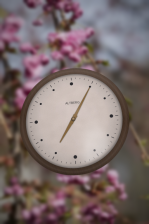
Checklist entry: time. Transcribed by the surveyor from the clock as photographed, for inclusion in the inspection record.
7:05
